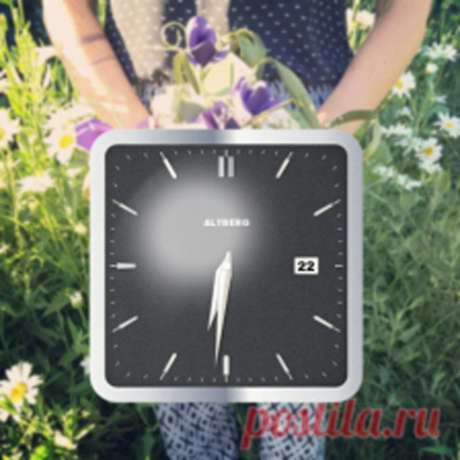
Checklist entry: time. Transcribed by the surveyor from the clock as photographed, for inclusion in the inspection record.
6:31
